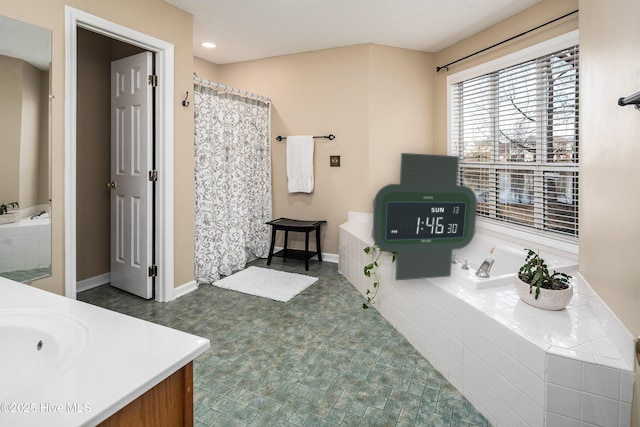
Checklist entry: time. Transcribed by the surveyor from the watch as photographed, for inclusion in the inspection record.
1:46:30
